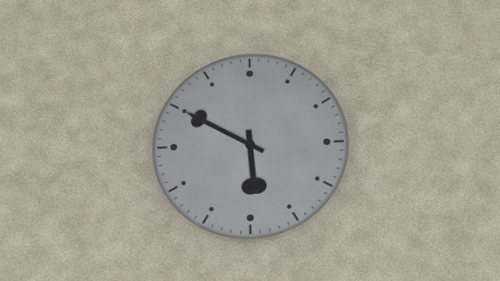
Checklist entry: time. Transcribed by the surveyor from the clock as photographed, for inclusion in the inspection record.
5:50
